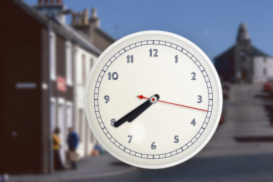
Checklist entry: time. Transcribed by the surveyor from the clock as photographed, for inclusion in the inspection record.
7:39:17
